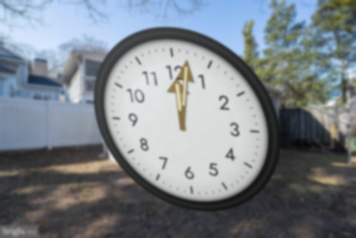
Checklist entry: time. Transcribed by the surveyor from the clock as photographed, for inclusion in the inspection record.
12:02
